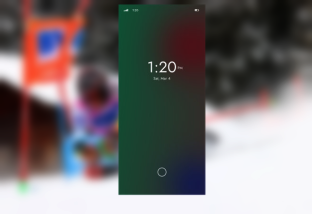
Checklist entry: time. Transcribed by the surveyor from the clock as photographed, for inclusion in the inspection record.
1:20
